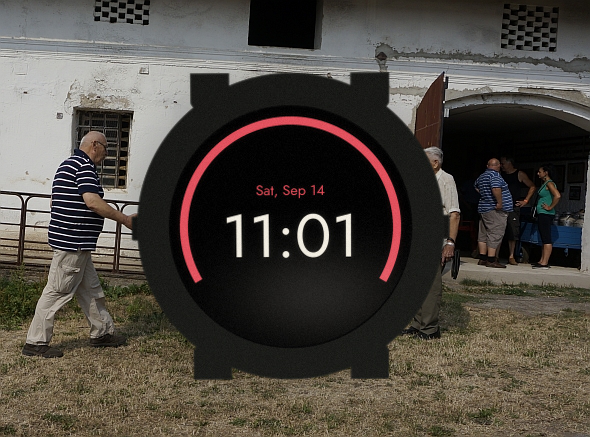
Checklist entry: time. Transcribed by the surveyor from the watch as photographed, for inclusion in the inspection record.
11:01
